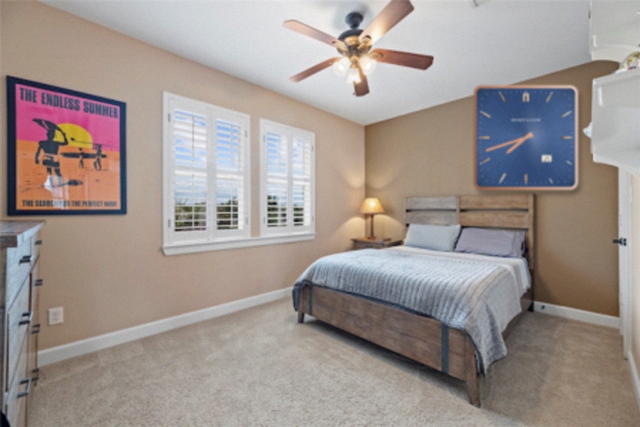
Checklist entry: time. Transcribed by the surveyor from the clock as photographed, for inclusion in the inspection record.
7:42
